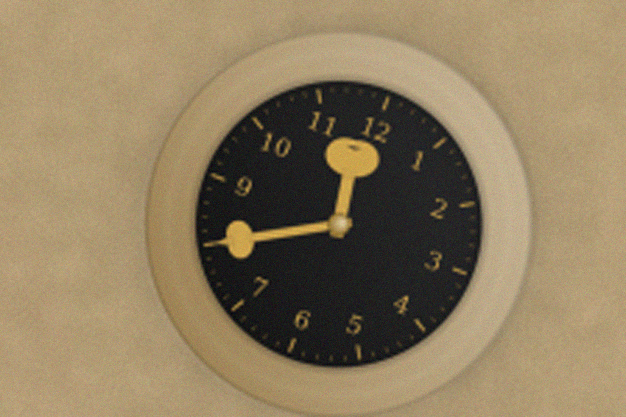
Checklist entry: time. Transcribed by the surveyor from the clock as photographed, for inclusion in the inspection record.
11:40
